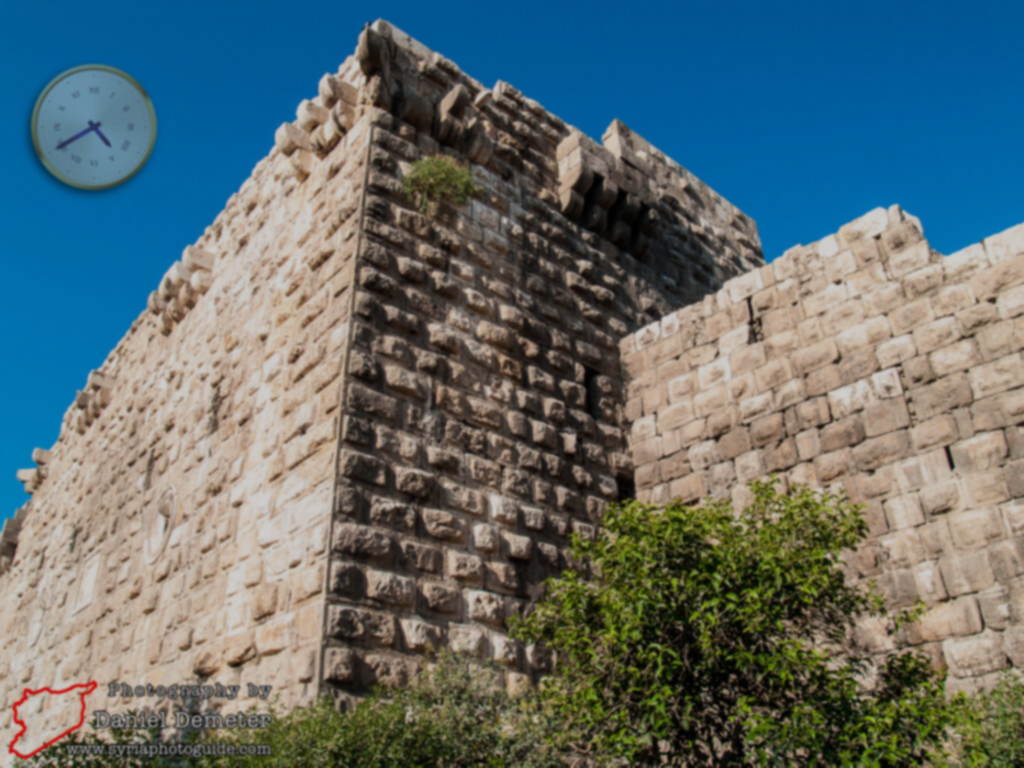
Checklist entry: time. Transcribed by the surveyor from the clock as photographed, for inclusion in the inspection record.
4:40
